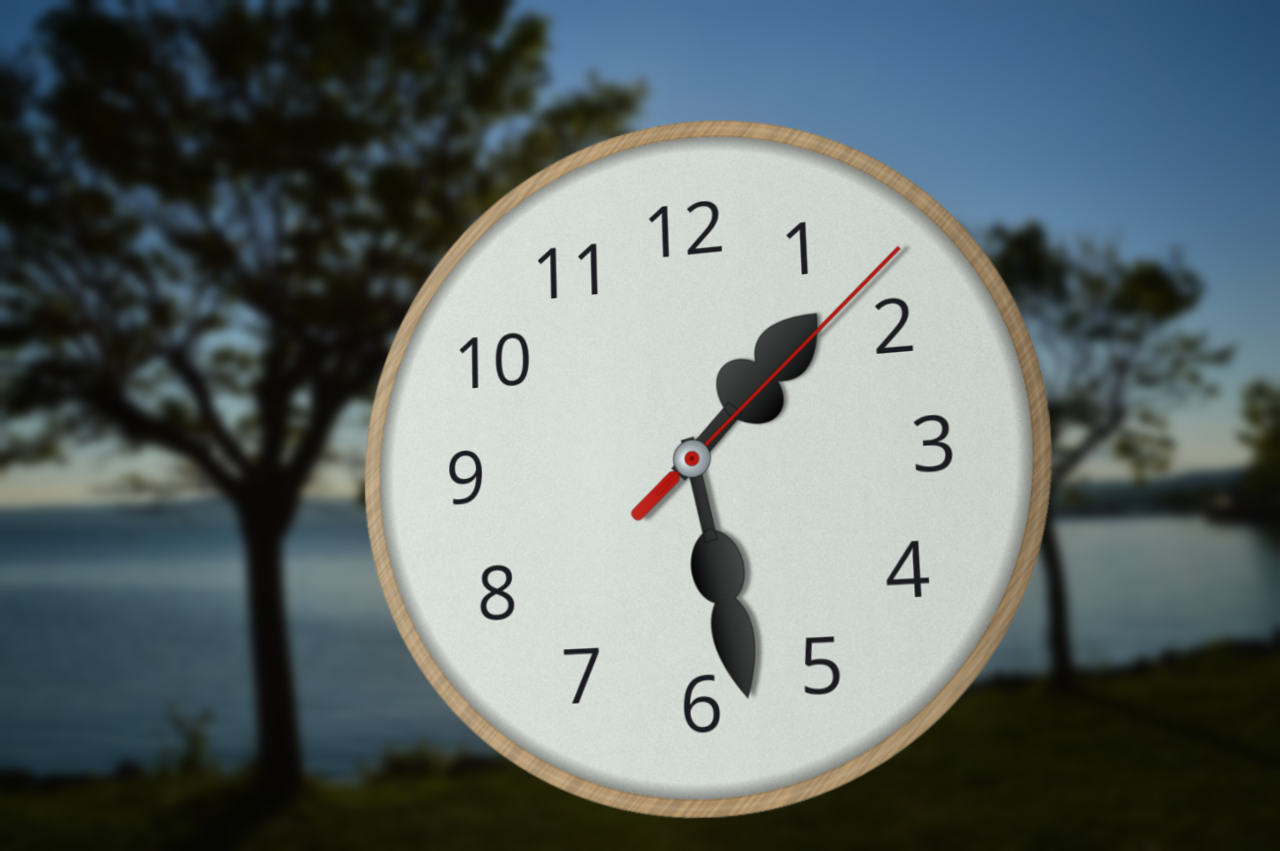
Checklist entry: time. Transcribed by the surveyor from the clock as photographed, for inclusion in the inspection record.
1:28:08
